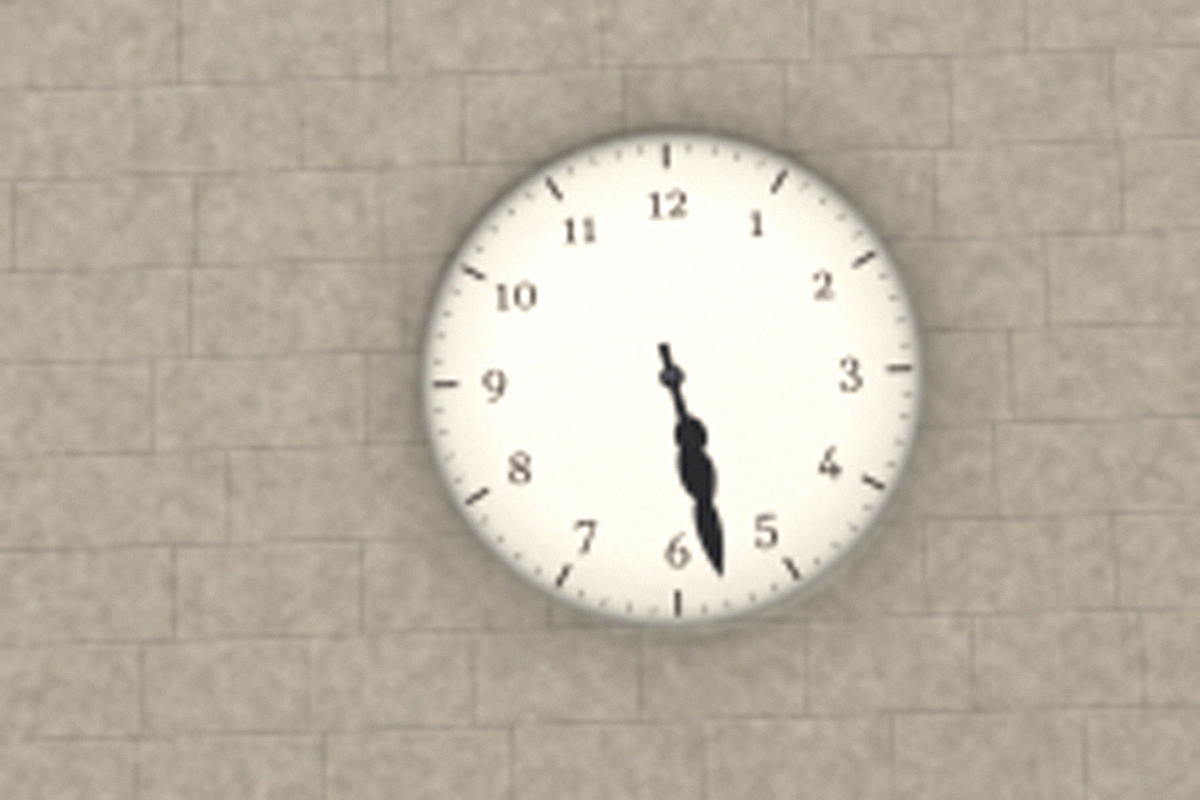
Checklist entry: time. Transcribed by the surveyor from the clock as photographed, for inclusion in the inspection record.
5:28
